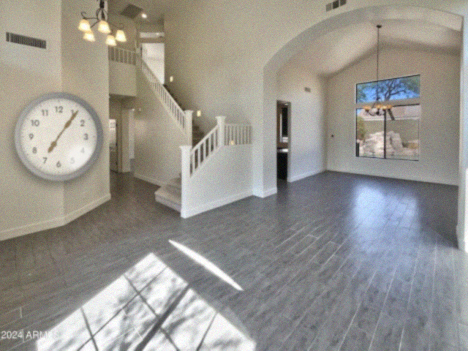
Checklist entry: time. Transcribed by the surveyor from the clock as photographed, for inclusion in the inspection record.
7:06
